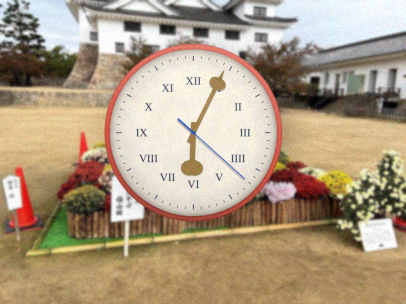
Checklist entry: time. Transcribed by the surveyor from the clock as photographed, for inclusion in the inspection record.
6:04:22
